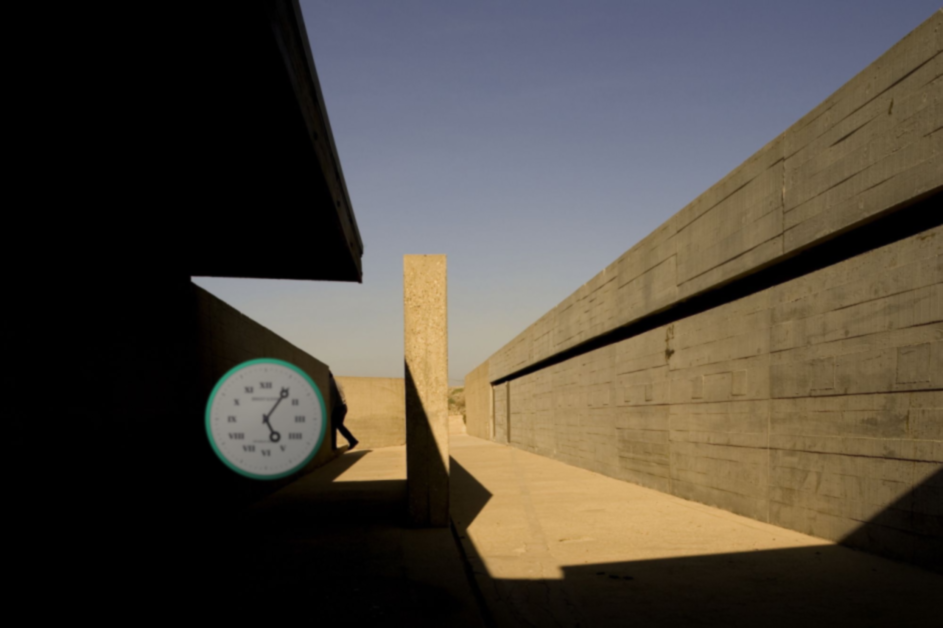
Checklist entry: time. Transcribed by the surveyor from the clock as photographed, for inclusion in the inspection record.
5:06
